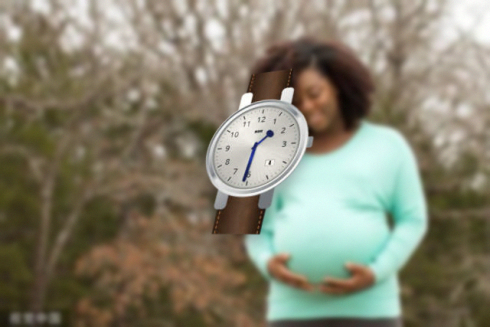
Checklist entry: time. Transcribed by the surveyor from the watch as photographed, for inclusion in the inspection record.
1:31
